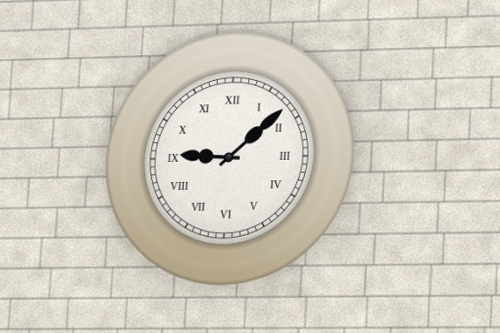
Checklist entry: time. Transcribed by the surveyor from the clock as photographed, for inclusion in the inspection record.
9:08
